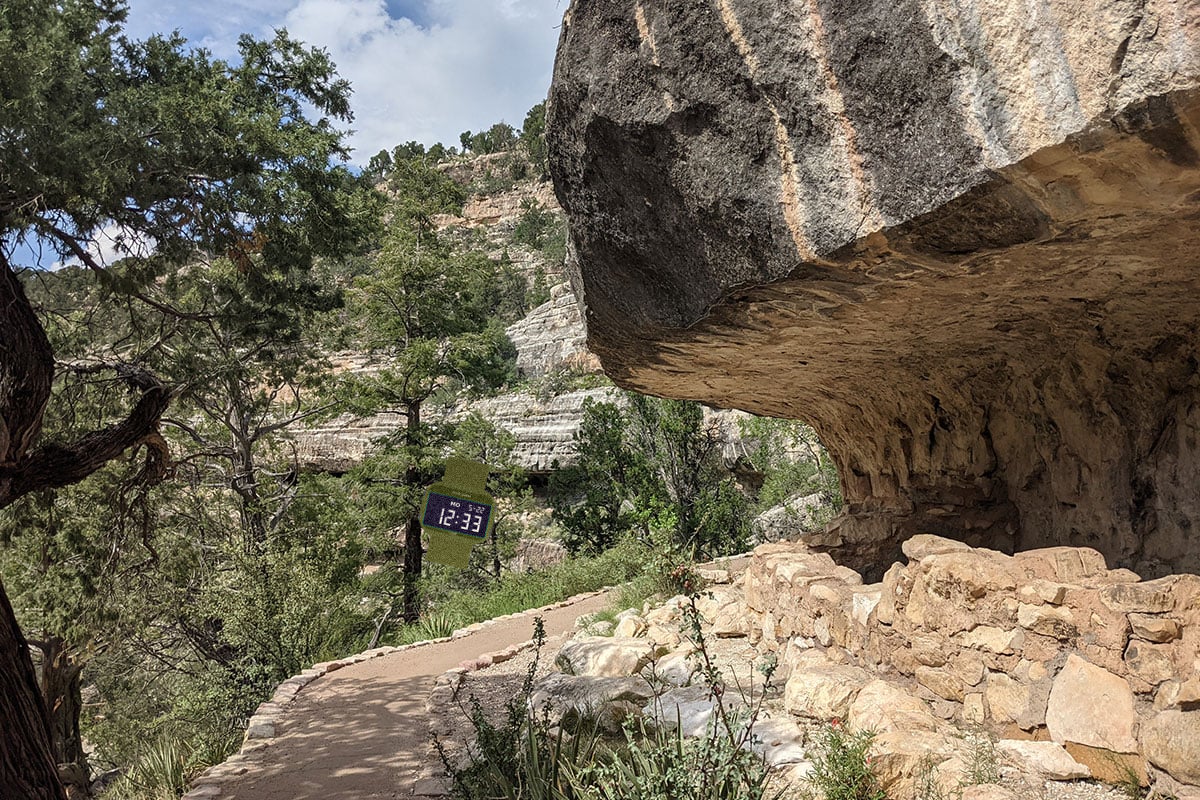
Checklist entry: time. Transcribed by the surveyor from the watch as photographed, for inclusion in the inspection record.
12:33
